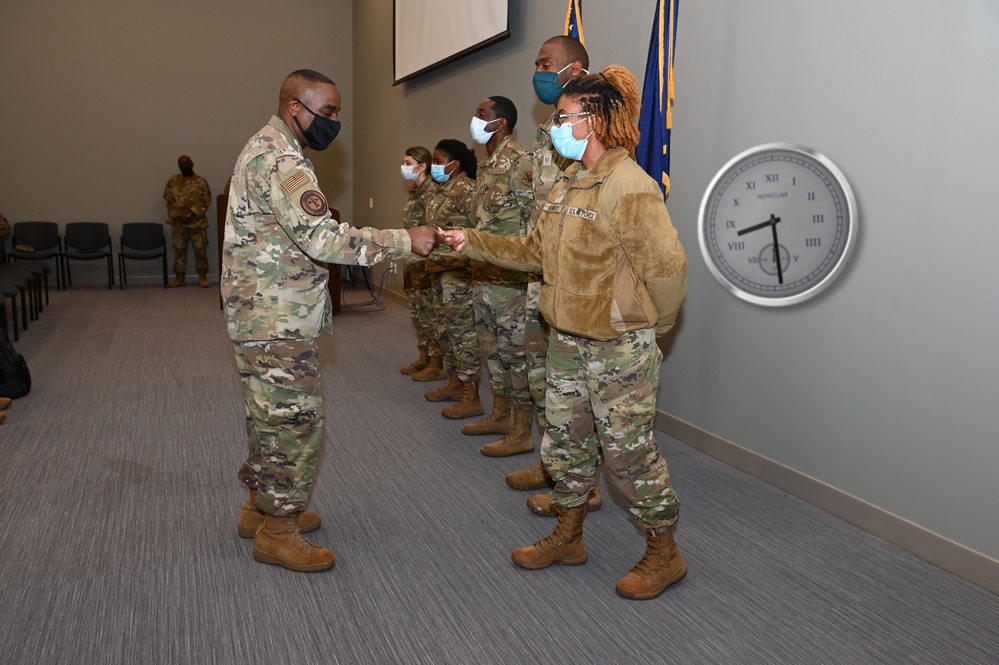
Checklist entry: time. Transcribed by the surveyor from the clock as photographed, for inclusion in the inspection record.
8:29
